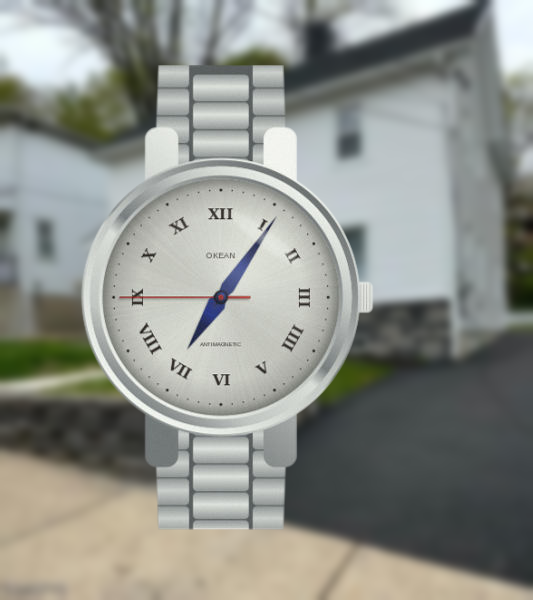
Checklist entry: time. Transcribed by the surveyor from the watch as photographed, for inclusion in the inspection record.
7:05:45
